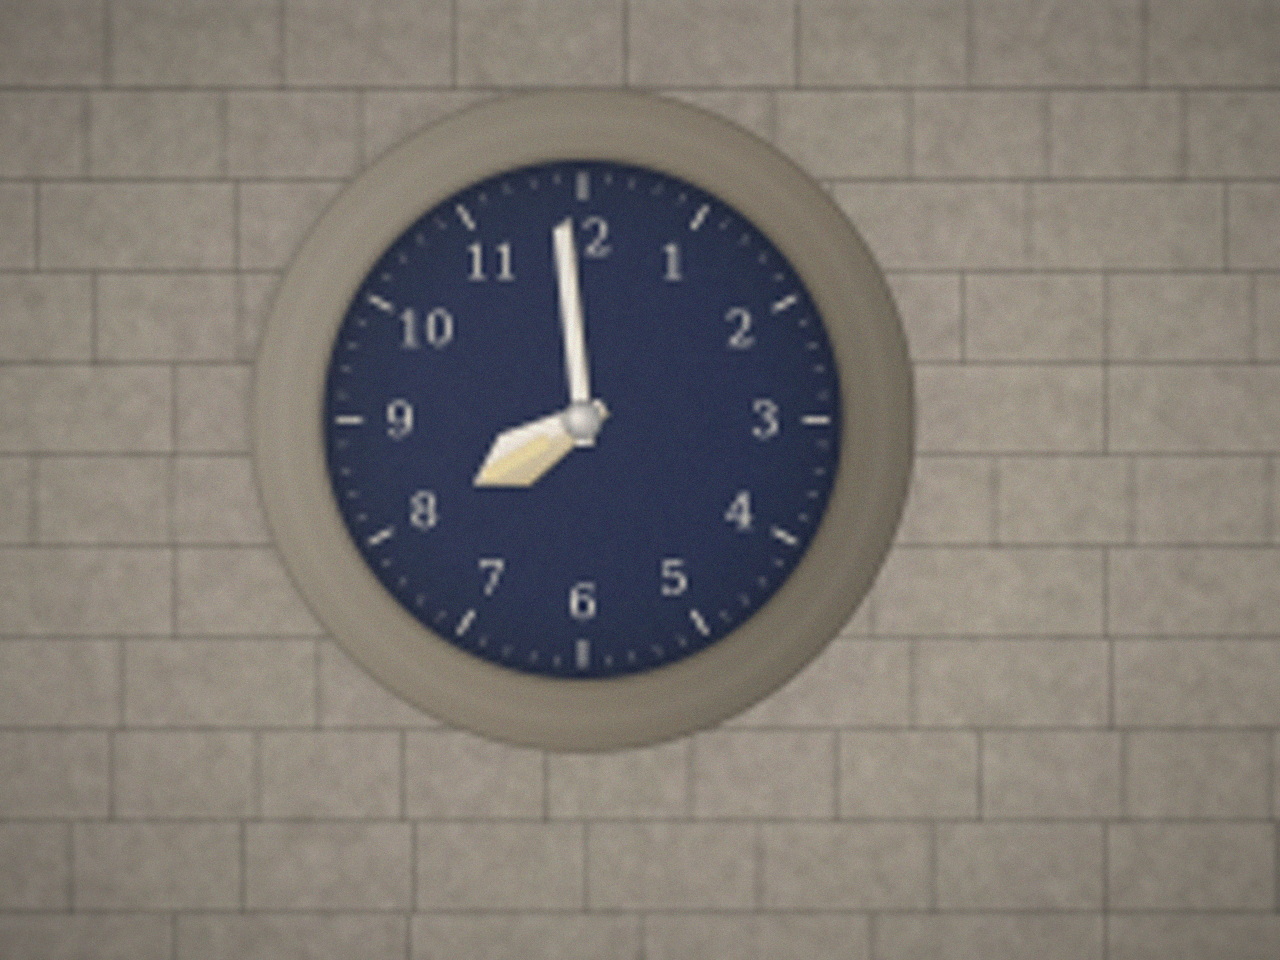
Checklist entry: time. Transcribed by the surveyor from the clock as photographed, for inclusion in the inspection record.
7:59
